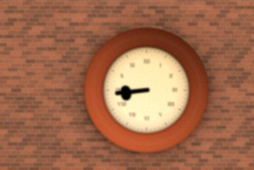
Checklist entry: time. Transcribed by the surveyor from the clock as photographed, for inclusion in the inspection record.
8:44
